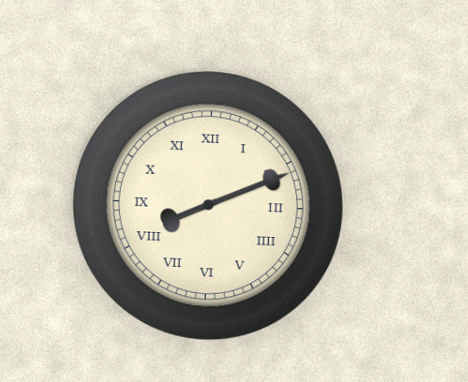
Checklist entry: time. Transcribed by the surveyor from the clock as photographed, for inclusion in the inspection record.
8:11
